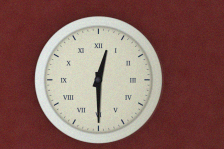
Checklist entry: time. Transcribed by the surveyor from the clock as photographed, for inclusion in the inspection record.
12:30
